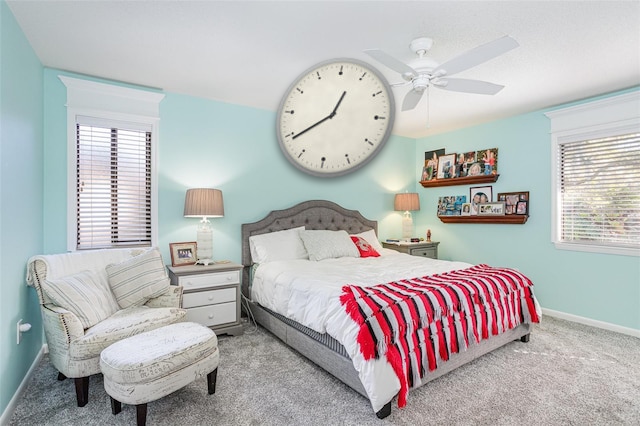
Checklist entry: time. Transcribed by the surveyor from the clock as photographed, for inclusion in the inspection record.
12:39
